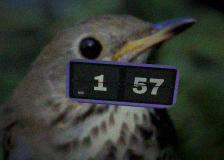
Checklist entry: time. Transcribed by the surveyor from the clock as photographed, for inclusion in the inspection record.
1:57
